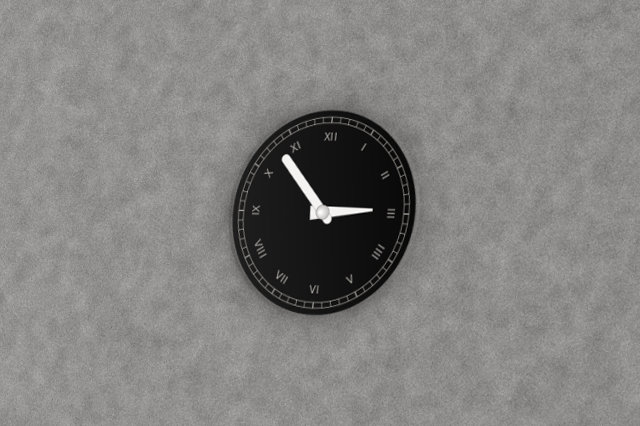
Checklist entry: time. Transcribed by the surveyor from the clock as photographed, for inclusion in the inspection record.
2:53
